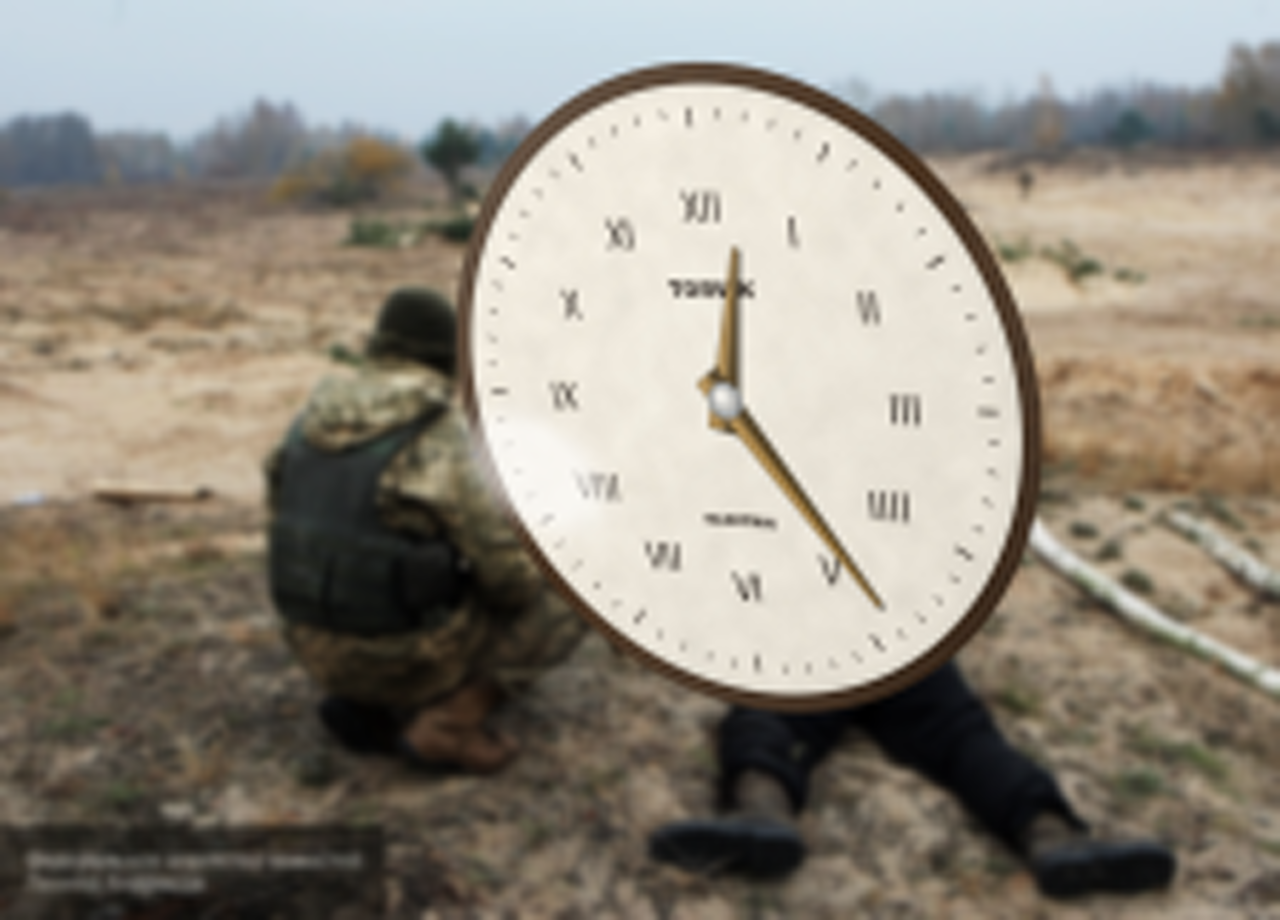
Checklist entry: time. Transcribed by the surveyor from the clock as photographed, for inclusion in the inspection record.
12:24
